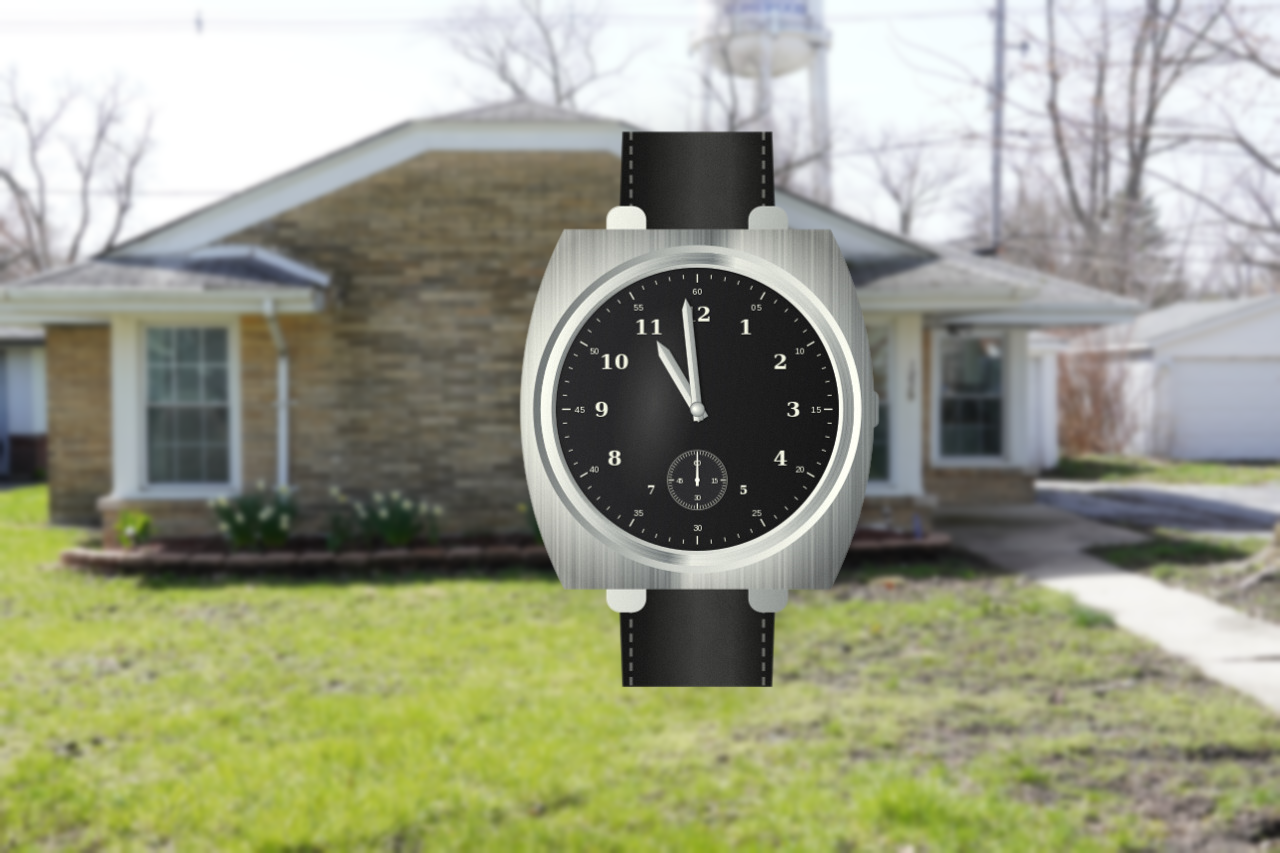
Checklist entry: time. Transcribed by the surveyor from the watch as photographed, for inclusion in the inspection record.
10:59
